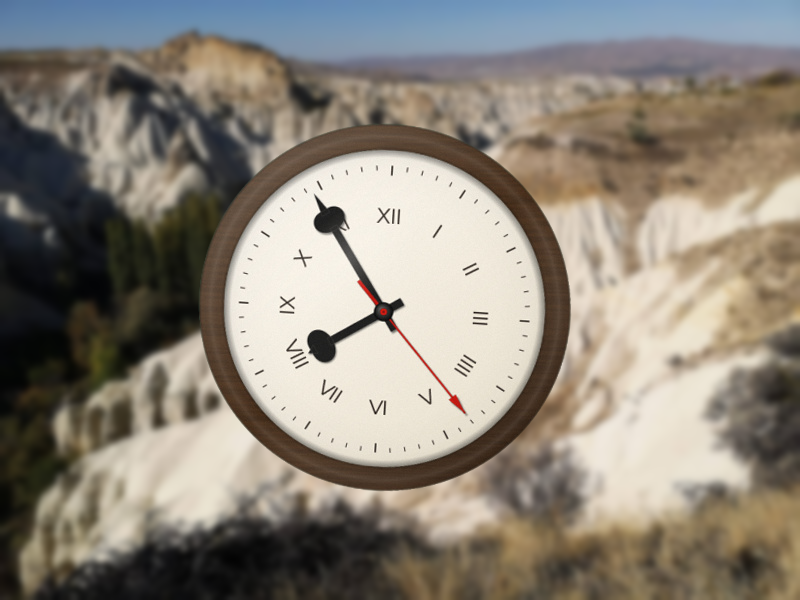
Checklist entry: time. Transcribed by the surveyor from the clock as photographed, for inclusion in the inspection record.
7:54:23
